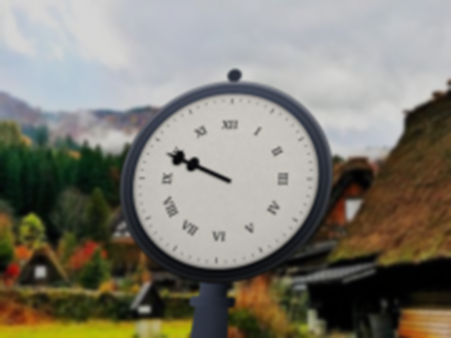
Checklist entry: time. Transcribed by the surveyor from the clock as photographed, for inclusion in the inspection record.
9:49
